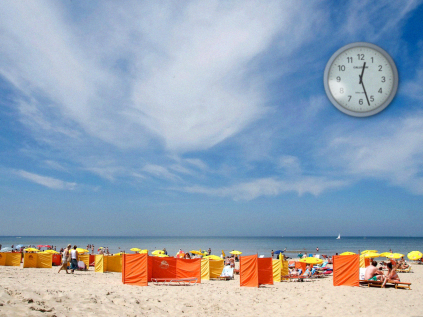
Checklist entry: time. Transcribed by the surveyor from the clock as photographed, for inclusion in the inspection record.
12:27
